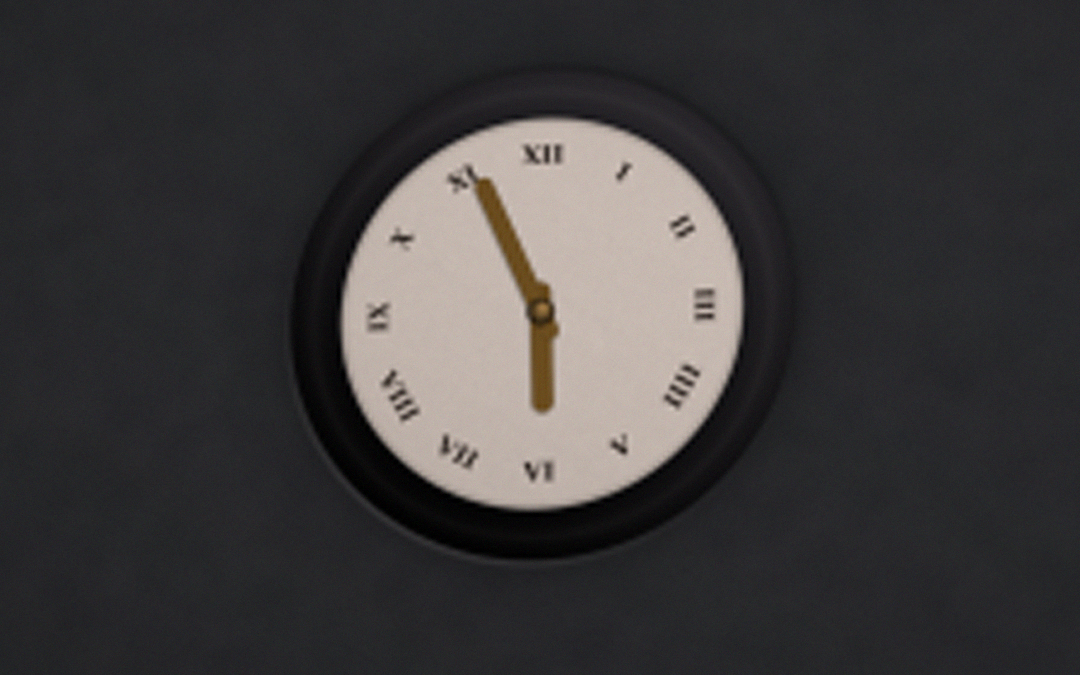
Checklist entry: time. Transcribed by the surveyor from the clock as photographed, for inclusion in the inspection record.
5:56
